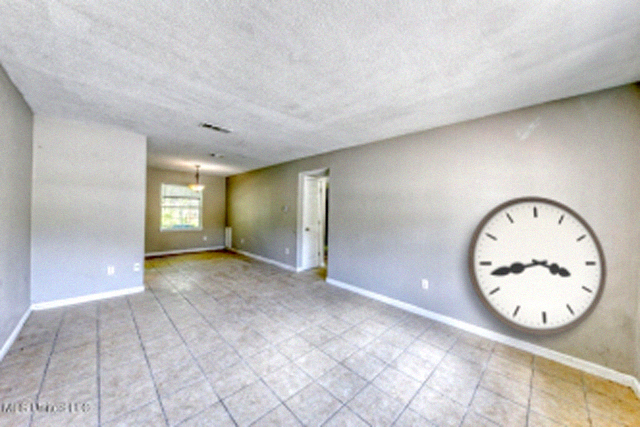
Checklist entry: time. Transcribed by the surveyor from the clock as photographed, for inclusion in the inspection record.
3:43
